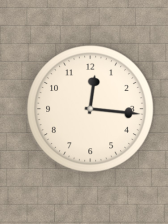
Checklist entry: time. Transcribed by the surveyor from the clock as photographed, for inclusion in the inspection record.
12:16
